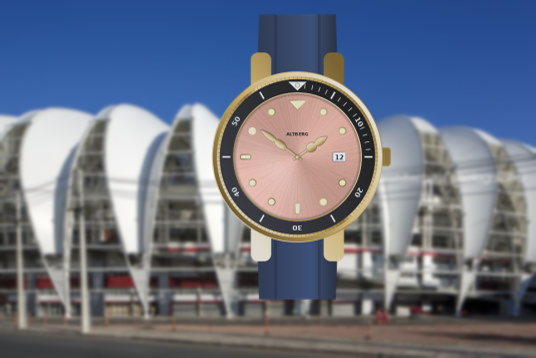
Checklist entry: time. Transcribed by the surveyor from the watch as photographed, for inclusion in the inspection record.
1:51
